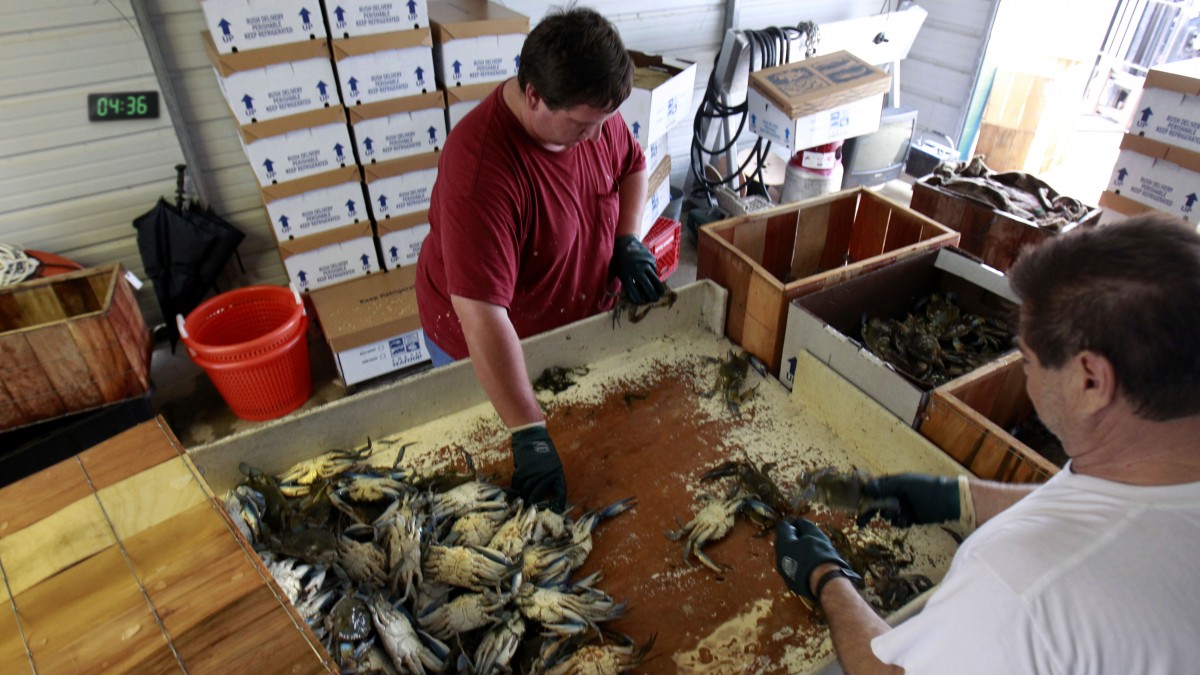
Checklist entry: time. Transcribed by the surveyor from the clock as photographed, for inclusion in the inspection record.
4:36
